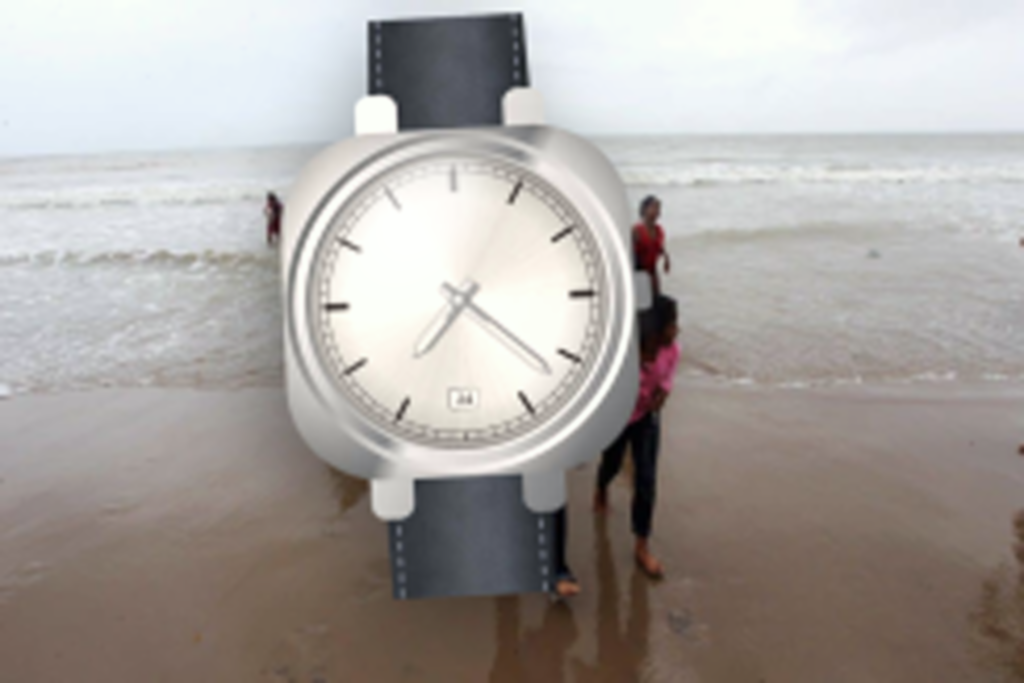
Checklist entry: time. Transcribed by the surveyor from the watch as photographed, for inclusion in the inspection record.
7:22
